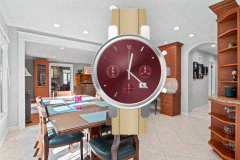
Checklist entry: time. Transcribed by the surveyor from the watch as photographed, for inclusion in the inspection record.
12:22
